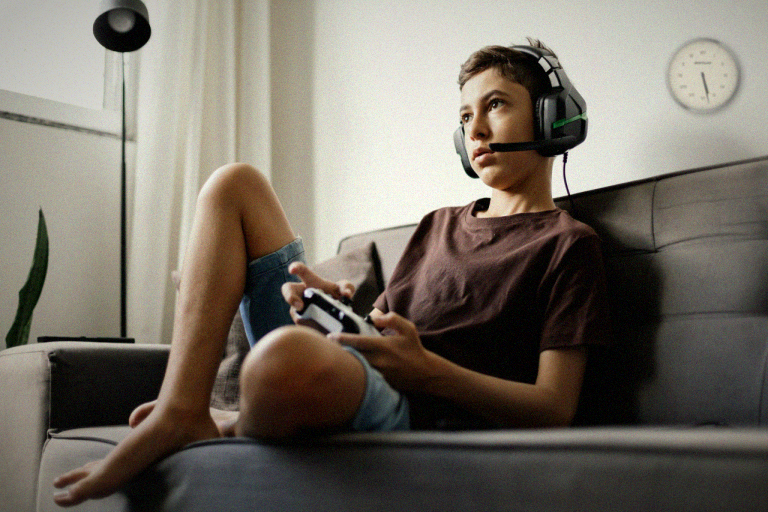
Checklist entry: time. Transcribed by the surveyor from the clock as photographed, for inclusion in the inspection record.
5:28
